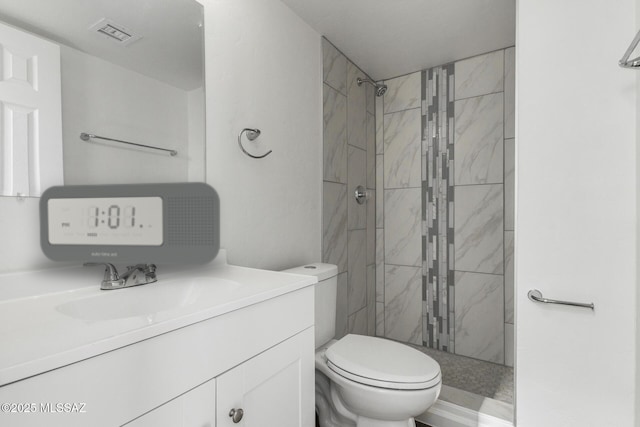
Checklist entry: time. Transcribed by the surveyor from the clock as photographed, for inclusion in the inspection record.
1:01
